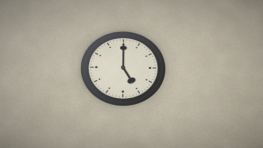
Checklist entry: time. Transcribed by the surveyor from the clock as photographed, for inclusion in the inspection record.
5:00
